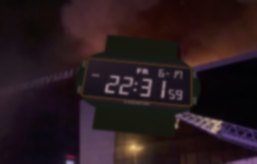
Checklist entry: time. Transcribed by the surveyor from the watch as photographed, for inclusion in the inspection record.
22:31
